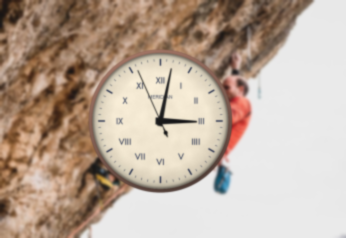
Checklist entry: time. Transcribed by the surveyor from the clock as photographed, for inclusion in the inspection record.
3:01:56
